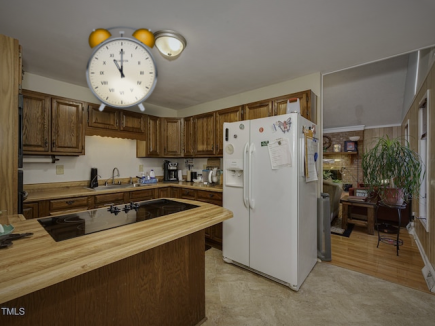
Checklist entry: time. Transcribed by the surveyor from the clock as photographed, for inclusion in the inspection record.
11:00
